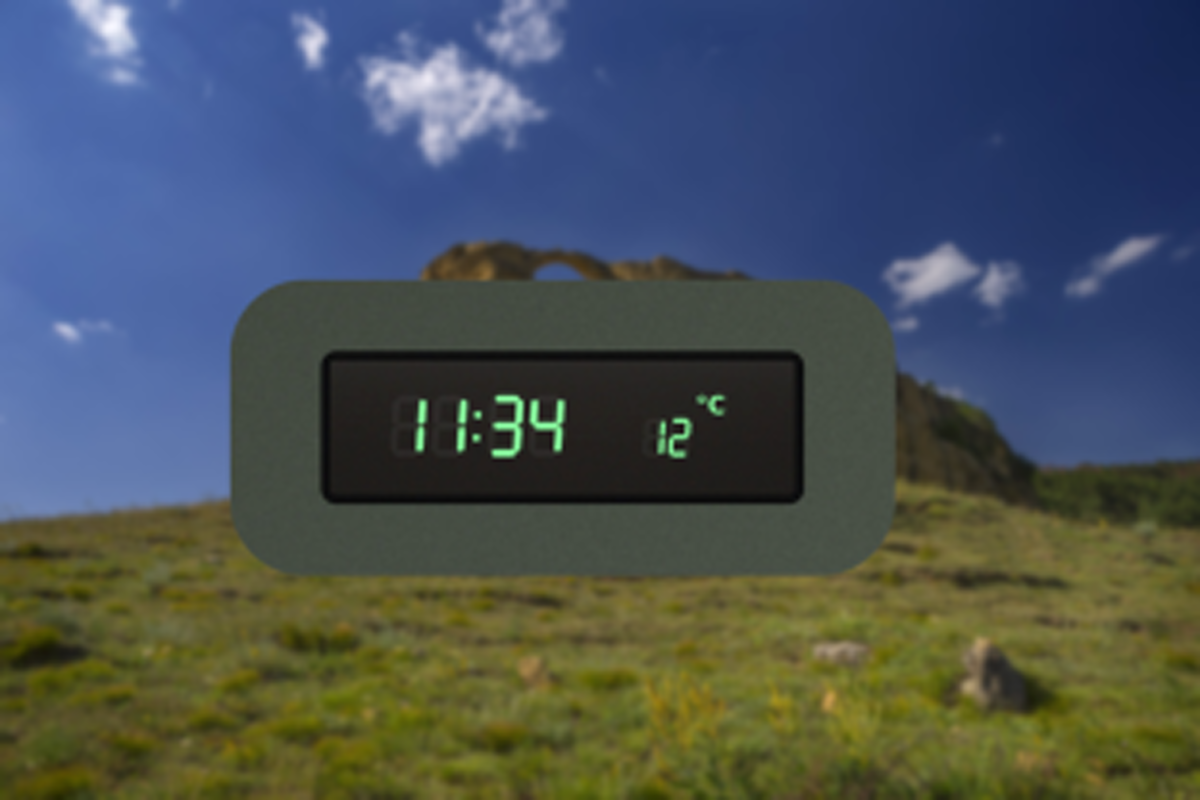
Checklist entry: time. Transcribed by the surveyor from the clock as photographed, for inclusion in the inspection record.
11:34
